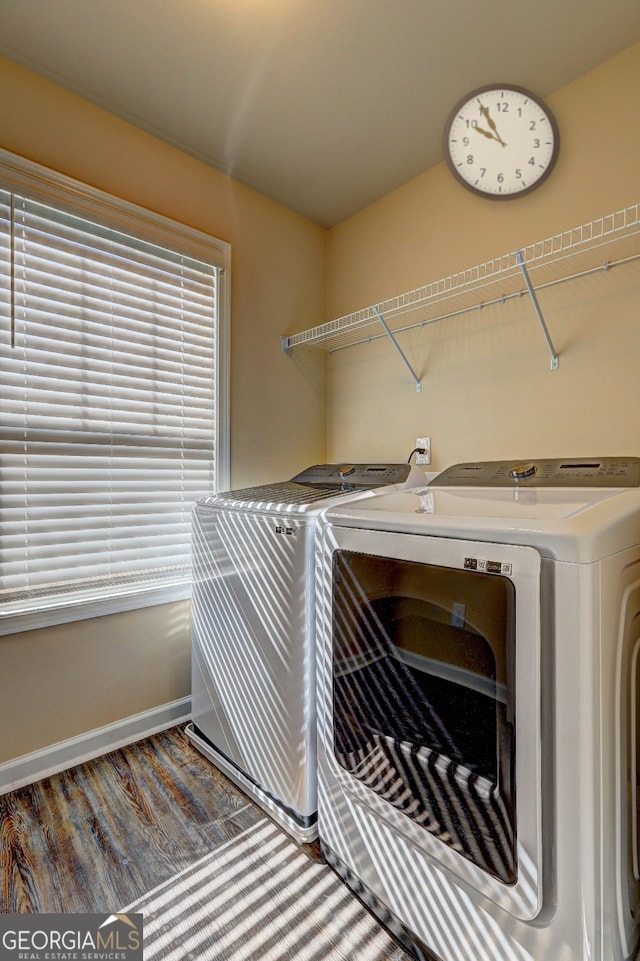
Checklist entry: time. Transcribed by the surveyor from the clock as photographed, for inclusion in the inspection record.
9:55
